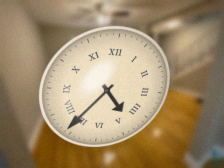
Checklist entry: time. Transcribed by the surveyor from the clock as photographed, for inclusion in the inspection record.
4:36
